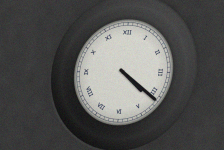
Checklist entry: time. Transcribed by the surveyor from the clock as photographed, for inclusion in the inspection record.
4:21
